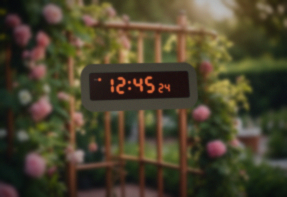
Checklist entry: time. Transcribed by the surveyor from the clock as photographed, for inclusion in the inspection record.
12:45:24
